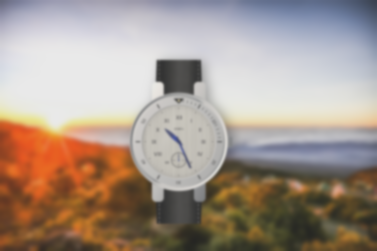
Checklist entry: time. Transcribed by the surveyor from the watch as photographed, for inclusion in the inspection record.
10:26
